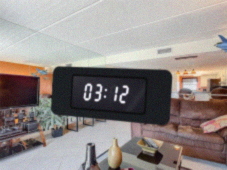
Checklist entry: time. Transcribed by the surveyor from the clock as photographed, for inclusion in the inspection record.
3:12
